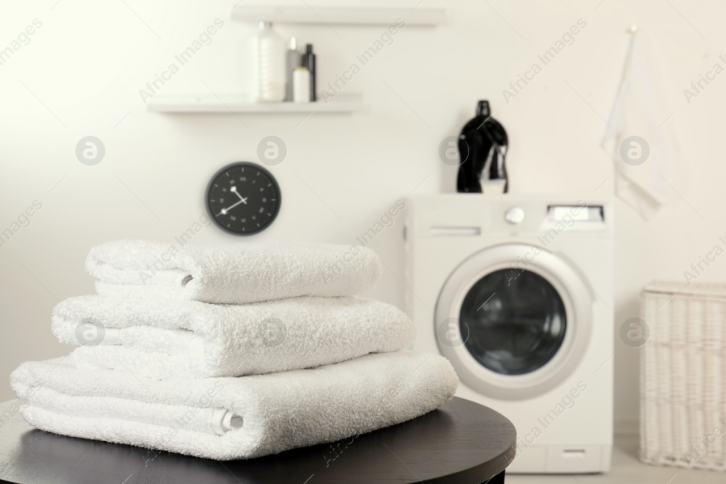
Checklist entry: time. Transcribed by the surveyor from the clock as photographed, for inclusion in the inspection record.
10:40
